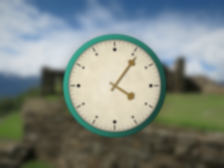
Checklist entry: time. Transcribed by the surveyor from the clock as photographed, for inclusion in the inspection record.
4:06
